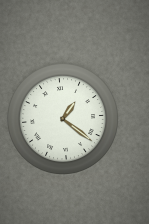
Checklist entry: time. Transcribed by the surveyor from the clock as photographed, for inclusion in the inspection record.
1:22
